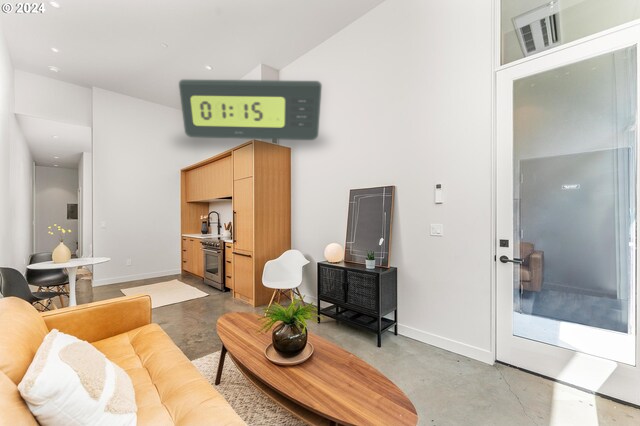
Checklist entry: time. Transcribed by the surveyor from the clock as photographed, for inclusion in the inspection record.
1:15
